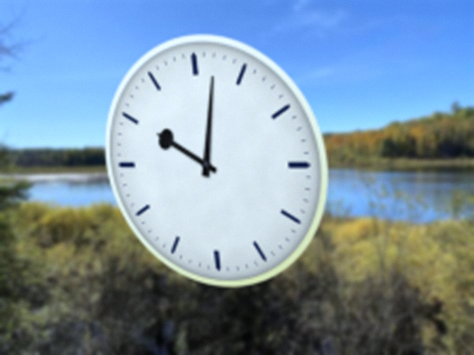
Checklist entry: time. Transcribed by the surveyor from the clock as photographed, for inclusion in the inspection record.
10:02
